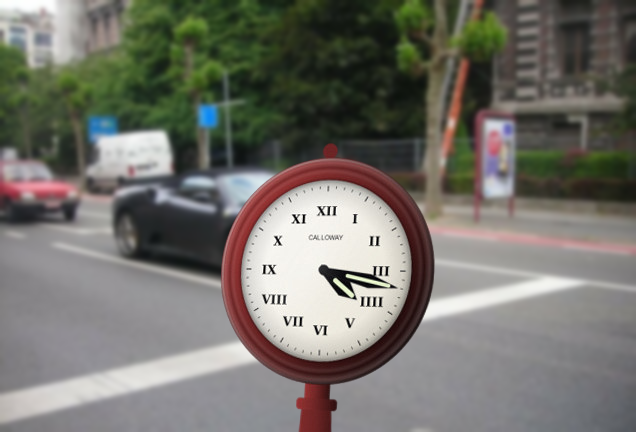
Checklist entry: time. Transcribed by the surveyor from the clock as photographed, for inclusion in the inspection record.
4:17
